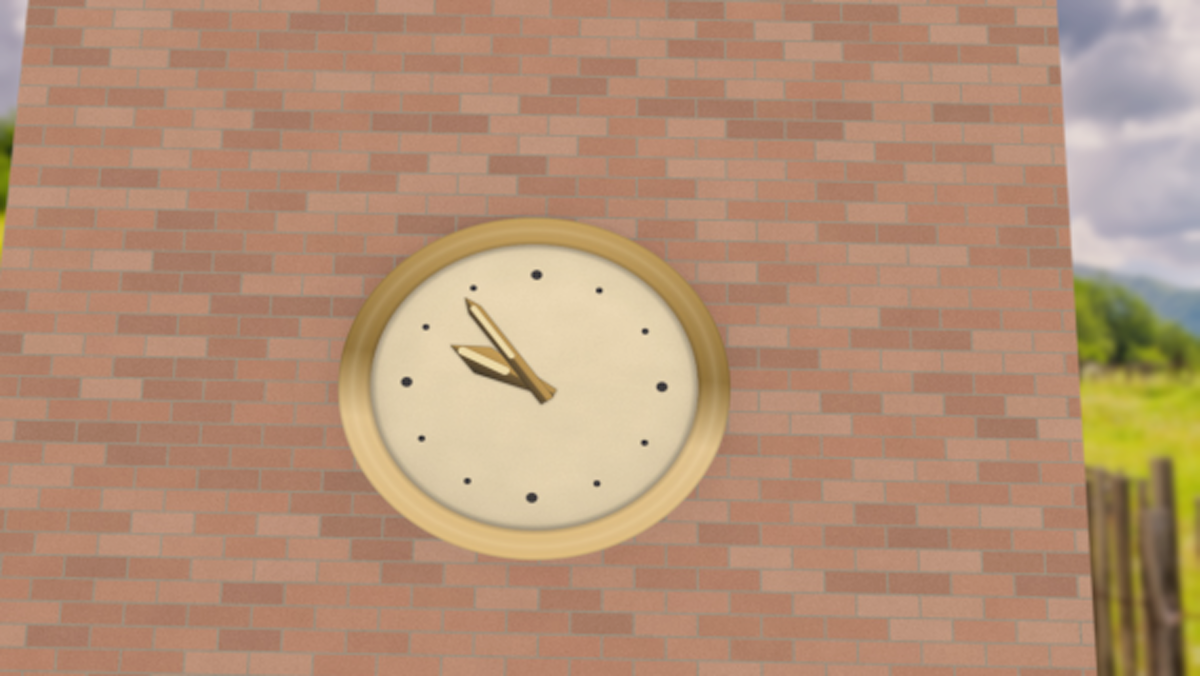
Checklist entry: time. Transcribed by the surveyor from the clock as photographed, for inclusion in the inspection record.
9:54
